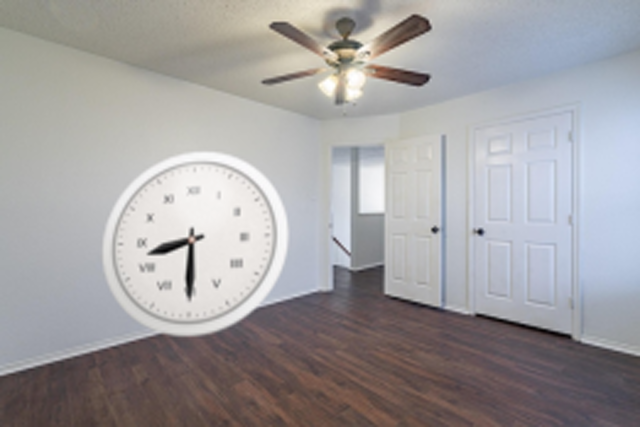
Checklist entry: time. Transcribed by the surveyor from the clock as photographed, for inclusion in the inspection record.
8:30
